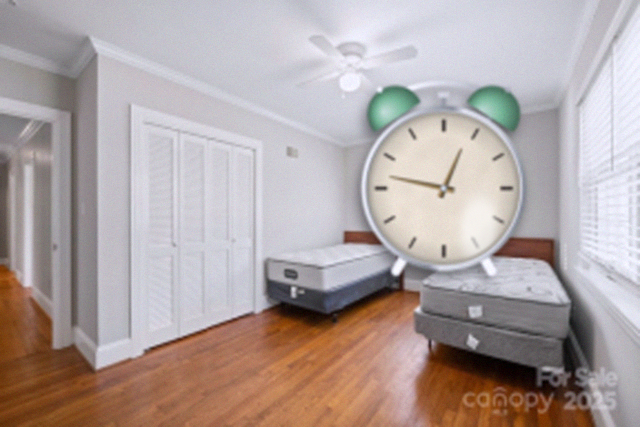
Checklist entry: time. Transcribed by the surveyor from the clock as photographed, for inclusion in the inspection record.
12:47
